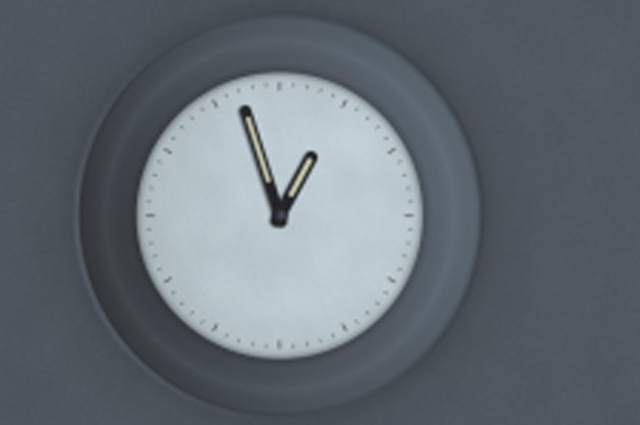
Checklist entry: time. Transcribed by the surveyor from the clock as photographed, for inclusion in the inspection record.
12:57
